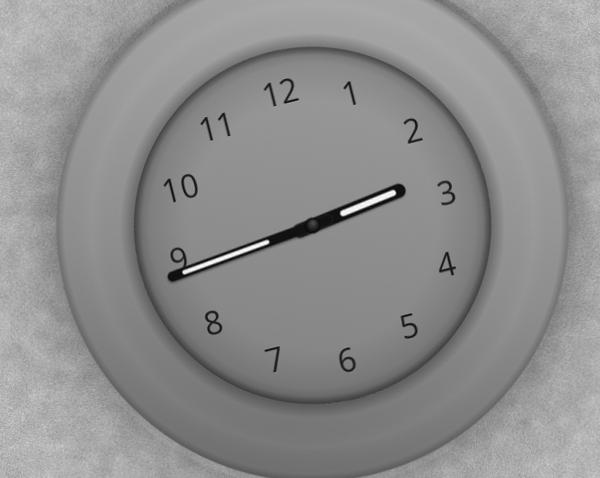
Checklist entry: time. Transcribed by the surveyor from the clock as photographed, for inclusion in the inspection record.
2:44
